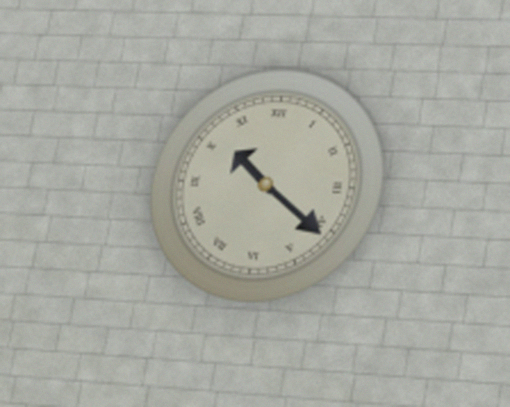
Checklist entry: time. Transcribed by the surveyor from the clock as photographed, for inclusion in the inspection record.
10:21
